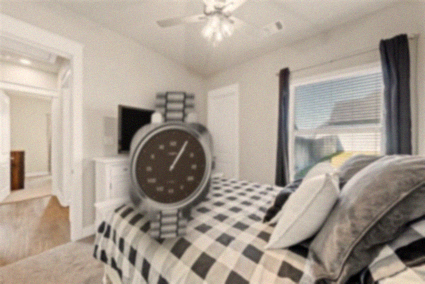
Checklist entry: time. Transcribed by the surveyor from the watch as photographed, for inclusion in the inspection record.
1:05
